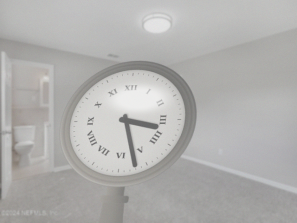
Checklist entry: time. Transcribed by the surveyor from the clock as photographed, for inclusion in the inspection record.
3:27
